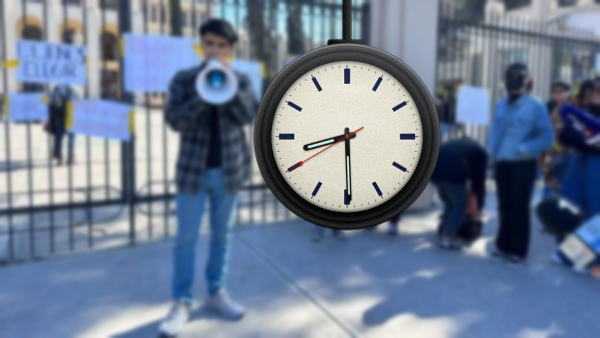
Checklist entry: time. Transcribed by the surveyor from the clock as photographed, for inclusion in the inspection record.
8:29:40
